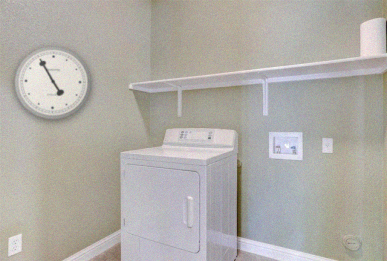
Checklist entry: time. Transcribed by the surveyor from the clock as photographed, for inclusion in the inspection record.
4:55
